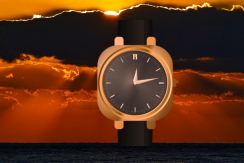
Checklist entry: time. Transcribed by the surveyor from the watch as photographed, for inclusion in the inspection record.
12:13
